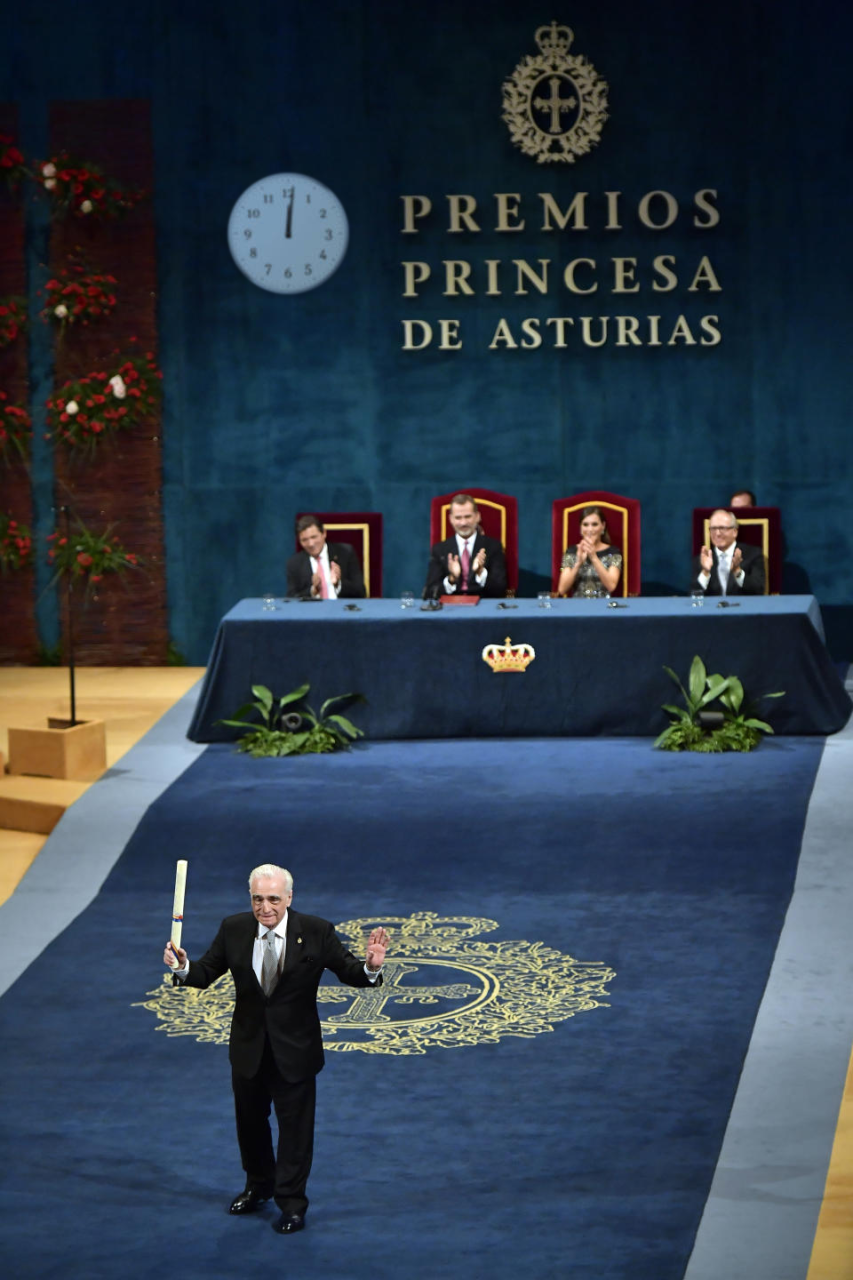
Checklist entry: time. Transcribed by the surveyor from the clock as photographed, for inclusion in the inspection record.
12:01
